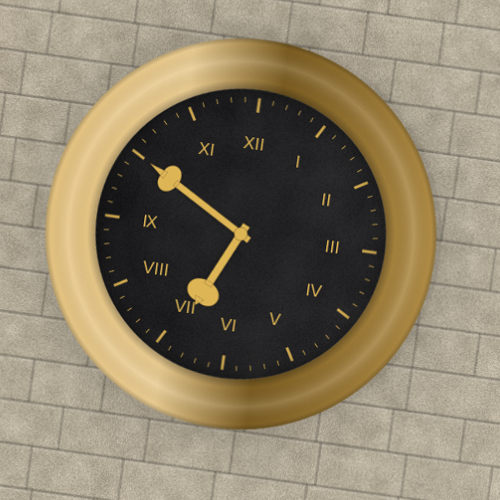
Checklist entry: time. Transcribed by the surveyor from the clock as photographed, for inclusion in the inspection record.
6:50
